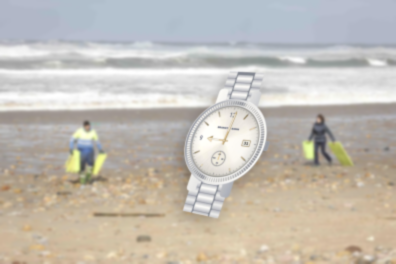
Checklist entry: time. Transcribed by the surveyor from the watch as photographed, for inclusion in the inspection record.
9:01
